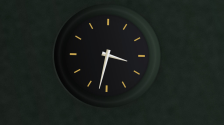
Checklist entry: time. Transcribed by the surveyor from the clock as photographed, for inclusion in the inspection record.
3:32
